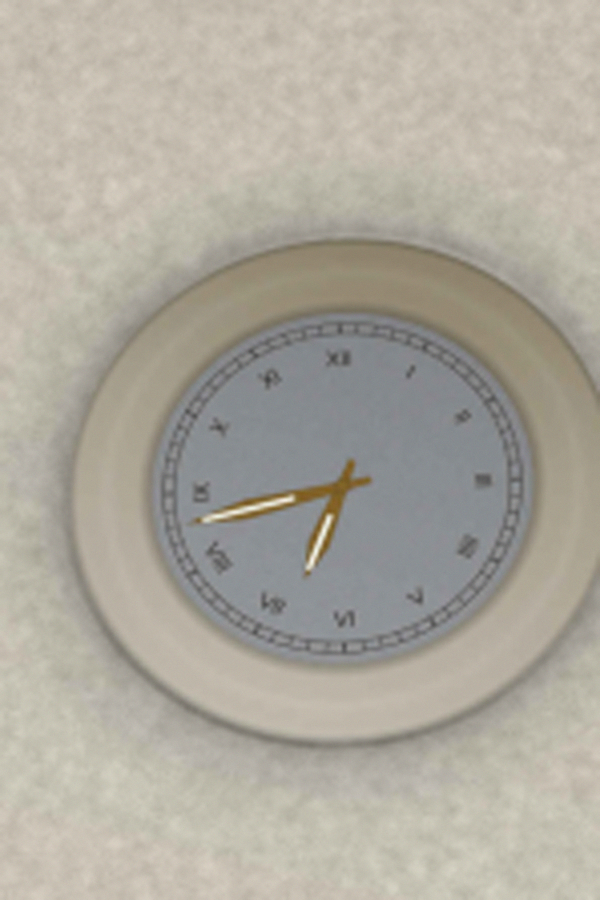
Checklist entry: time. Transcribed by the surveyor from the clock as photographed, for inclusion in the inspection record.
6:43
